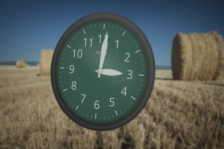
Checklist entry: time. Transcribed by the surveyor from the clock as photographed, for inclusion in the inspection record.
3:01
